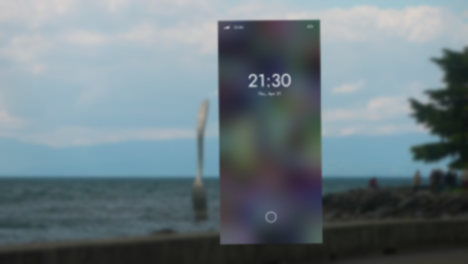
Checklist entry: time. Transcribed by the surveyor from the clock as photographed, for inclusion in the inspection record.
21:30
